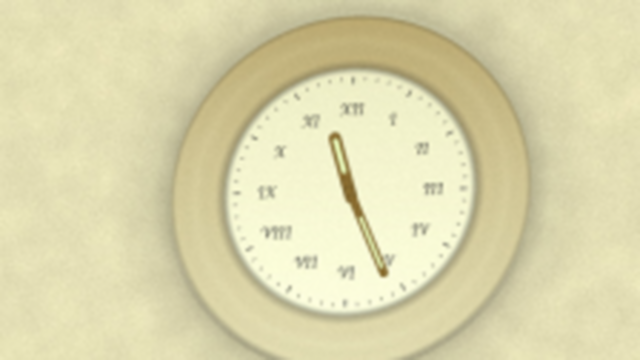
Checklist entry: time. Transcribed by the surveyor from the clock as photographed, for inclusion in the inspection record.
11:26
